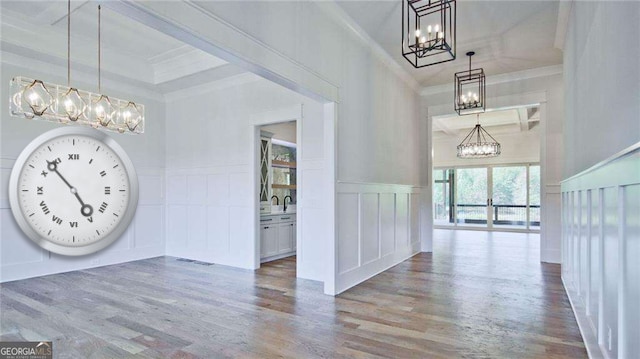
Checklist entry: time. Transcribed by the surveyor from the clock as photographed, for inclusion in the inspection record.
4:53
